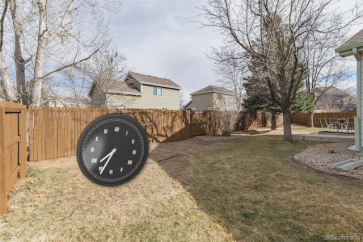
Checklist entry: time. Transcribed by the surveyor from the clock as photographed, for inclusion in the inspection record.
7:34
